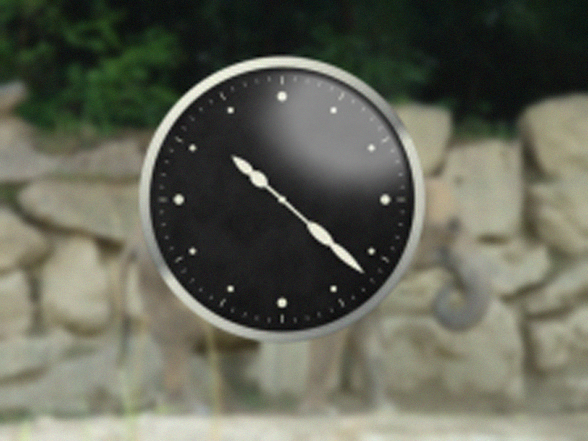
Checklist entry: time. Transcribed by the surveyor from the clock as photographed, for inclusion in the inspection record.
10:22
